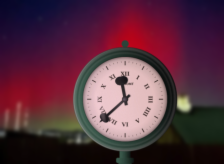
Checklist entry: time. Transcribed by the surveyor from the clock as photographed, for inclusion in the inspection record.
11:38
